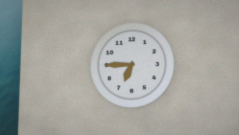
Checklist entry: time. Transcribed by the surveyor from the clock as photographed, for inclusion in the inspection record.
6:45
